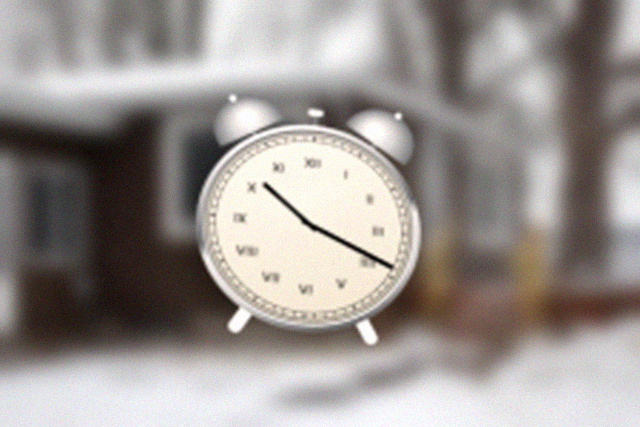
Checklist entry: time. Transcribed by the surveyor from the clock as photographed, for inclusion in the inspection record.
10:19
